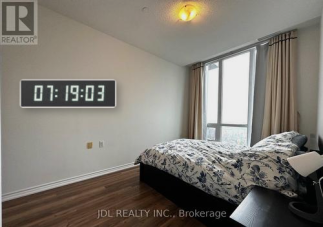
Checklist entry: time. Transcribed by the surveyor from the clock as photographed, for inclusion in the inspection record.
7:19:03
